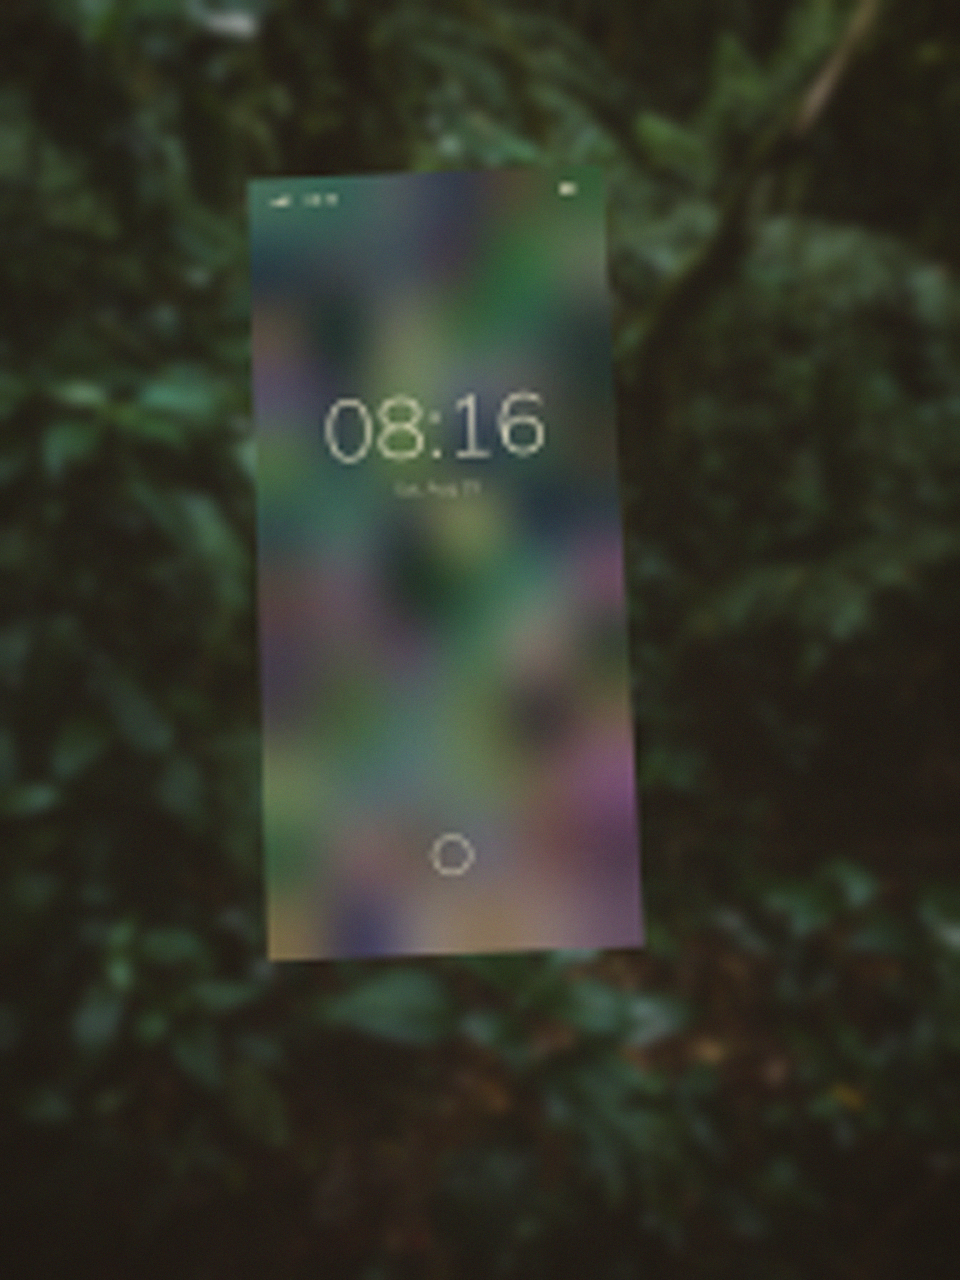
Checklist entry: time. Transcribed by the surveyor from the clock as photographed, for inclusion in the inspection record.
8:16
